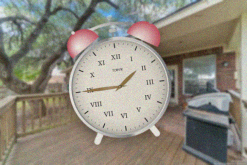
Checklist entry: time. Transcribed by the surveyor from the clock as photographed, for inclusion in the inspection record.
1:45
